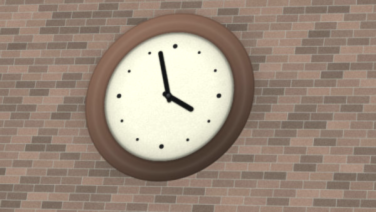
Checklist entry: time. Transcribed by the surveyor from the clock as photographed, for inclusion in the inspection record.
3:57
